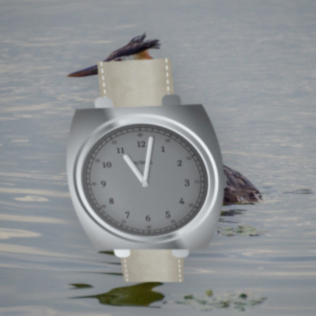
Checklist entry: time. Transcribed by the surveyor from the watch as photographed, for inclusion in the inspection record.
11:02
